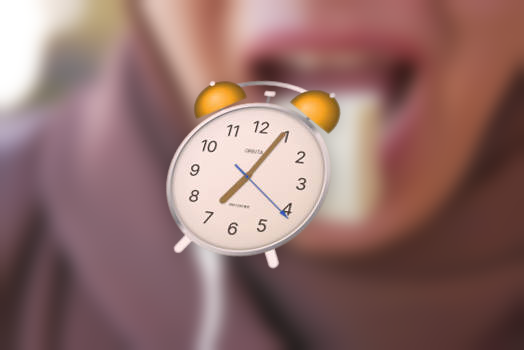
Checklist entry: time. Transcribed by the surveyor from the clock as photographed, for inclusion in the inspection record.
7:04:21
